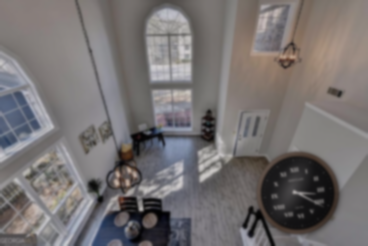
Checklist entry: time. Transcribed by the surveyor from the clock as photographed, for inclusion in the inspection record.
3:21
